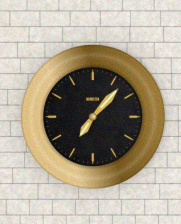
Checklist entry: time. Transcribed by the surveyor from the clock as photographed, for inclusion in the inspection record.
7:07
